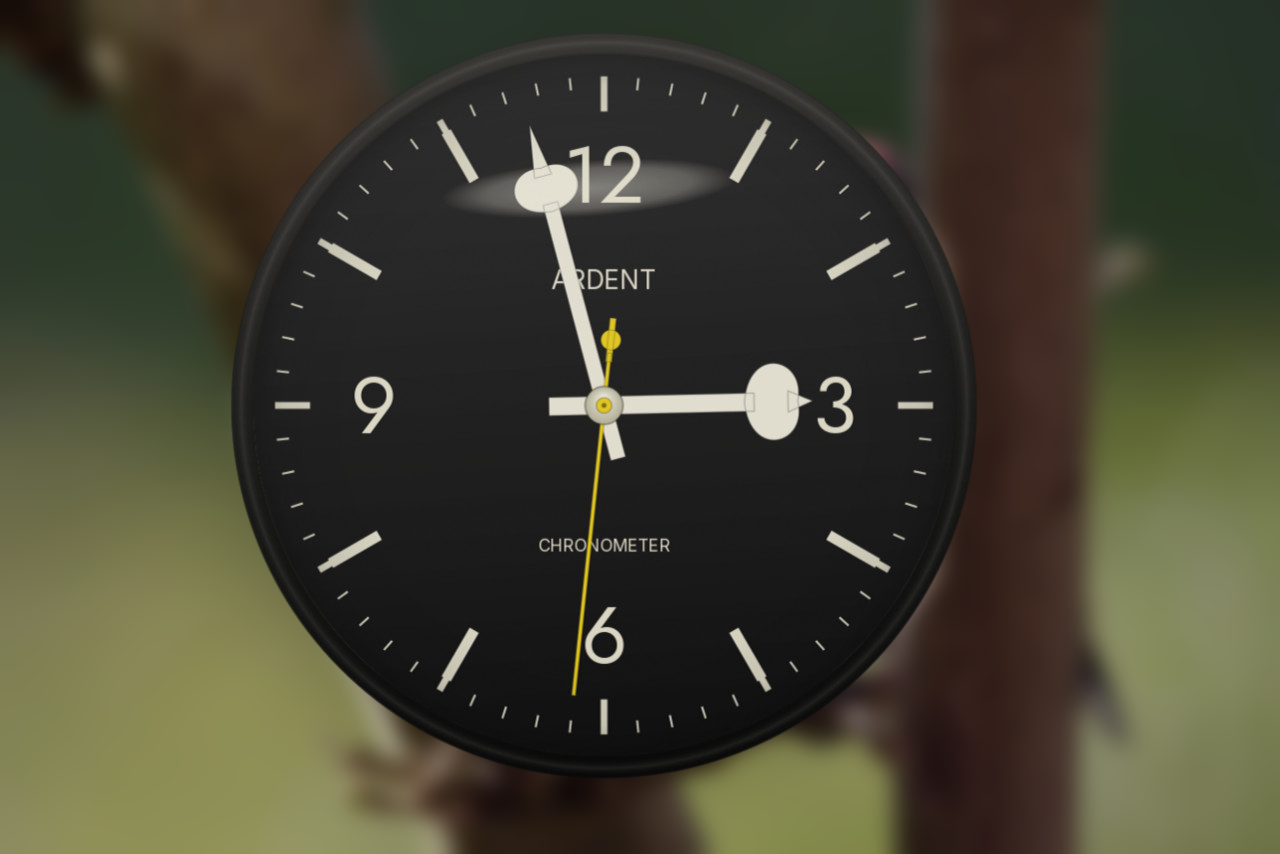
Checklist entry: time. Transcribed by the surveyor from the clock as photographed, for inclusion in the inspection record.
2:57:31
